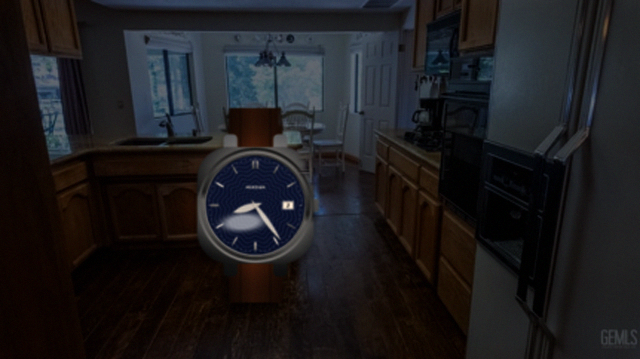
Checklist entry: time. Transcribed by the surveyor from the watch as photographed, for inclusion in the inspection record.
8:24
